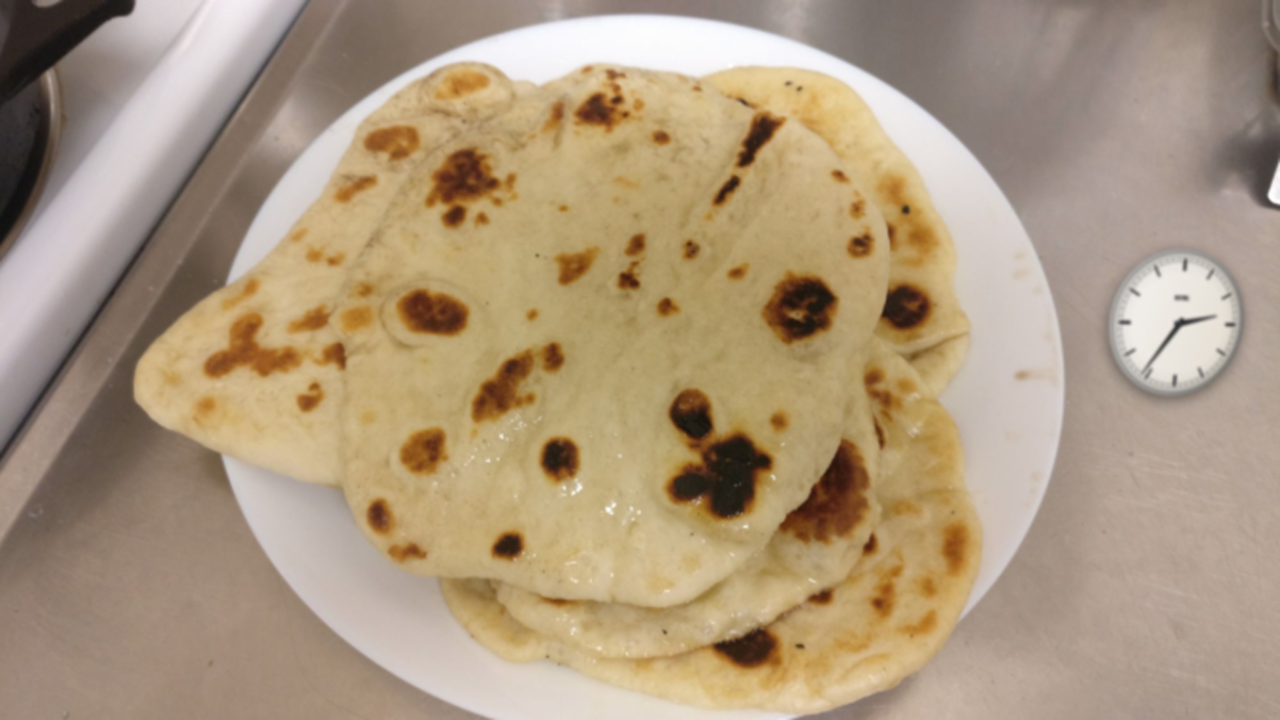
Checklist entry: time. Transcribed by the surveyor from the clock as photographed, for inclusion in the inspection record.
2:36
